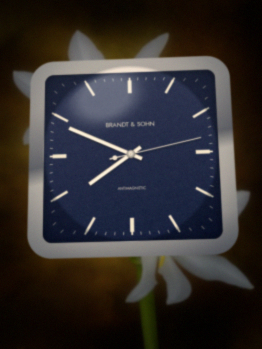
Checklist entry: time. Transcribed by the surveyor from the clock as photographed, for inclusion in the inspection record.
7:49:13
